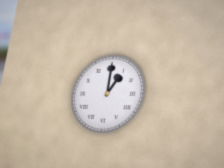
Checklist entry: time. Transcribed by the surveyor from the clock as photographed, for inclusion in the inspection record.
1:00
